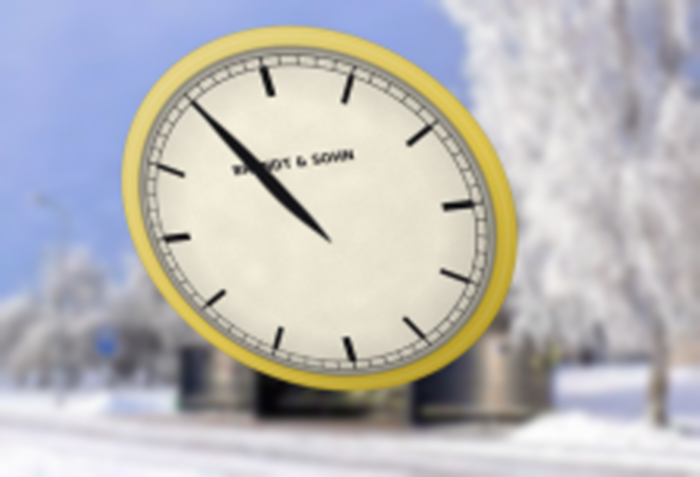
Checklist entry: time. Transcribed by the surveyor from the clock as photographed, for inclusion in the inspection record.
10:55
